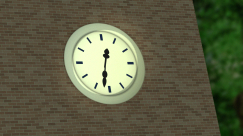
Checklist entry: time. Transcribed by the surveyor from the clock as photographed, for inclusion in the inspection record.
12:32
